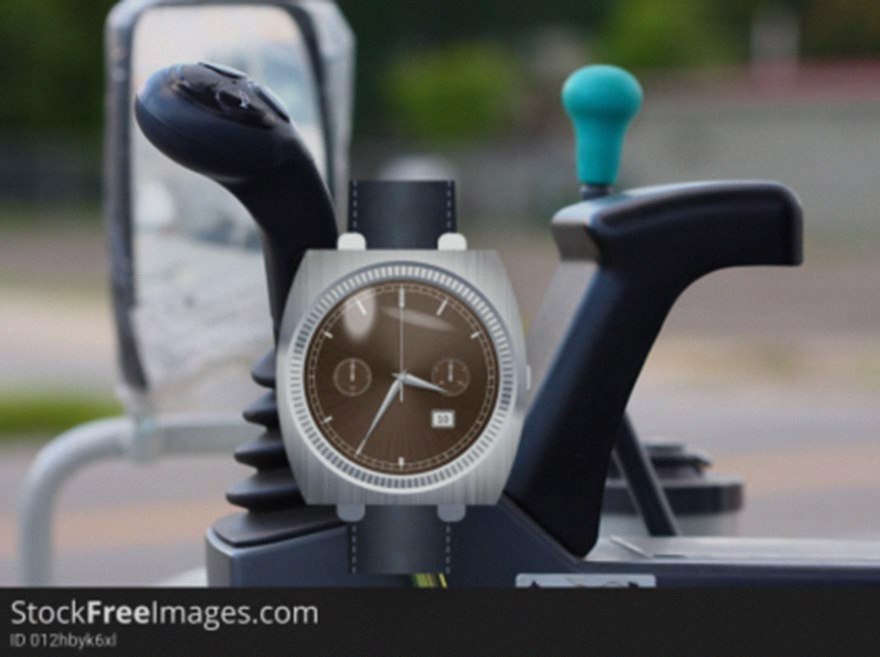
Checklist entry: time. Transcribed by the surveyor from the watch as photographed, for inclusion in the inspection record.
3:35
